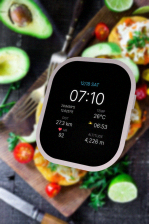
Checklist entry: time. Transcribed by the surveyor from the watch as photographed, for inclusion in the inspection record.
7:10
